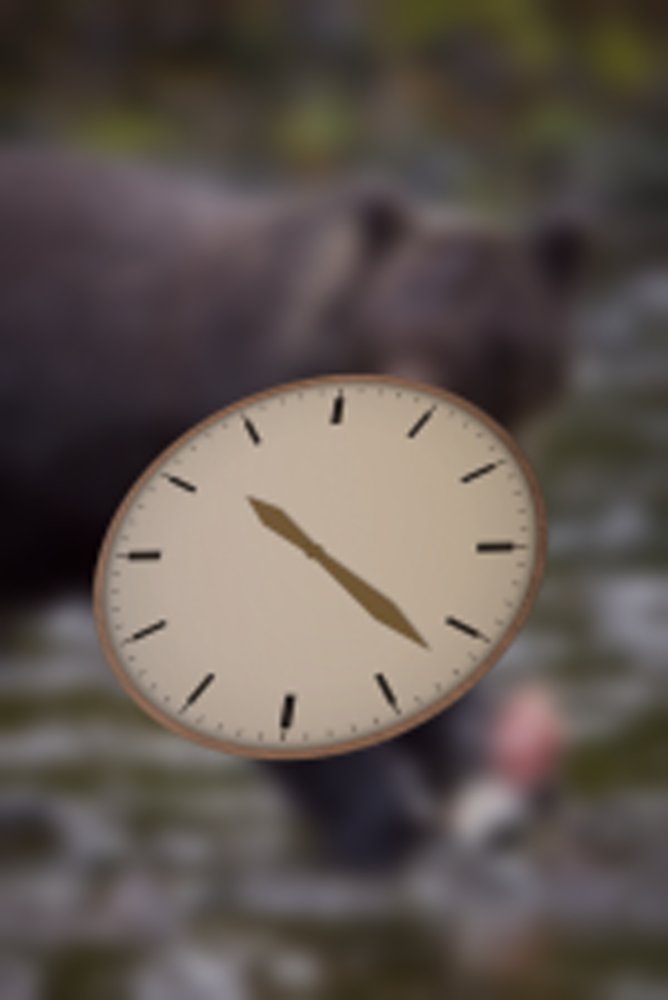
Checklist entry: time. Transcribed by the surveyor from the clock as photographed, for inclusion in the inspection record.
10:22
